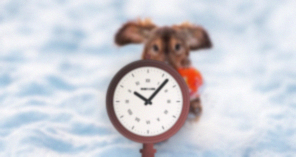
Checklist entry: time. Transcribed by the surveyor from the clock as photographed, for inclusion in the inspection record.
10:07
